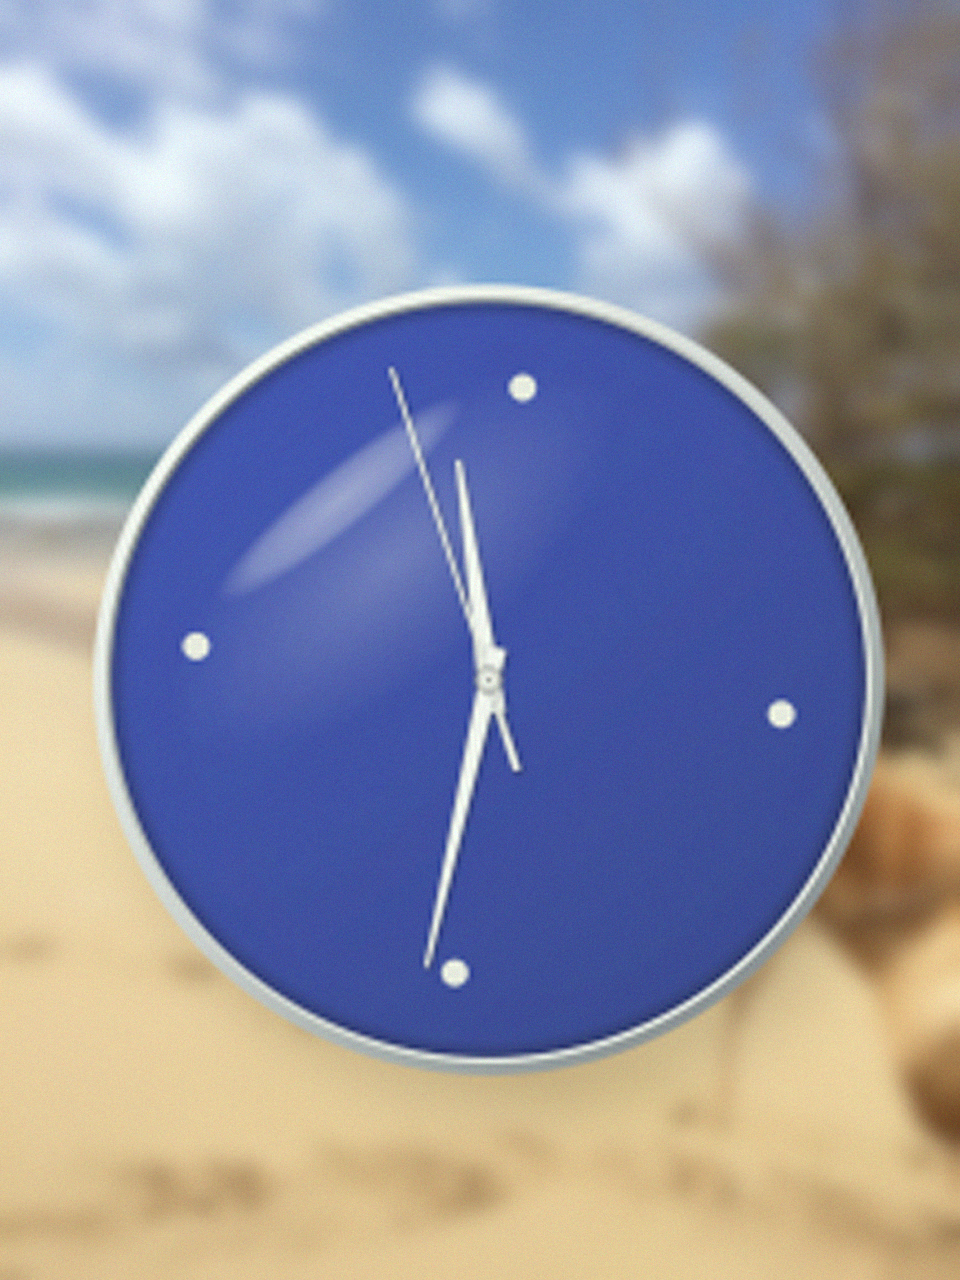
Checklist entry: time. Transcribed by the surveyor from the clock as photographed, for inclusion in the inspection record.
11:30:56
